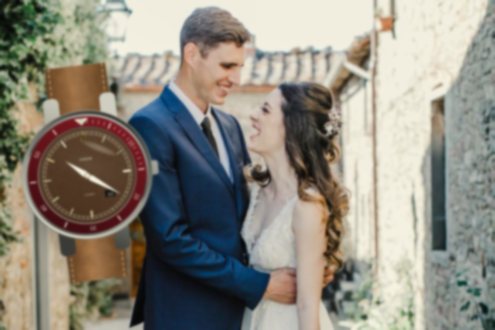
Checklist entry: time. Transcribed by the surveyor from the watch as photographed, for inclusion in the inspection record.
10:21
